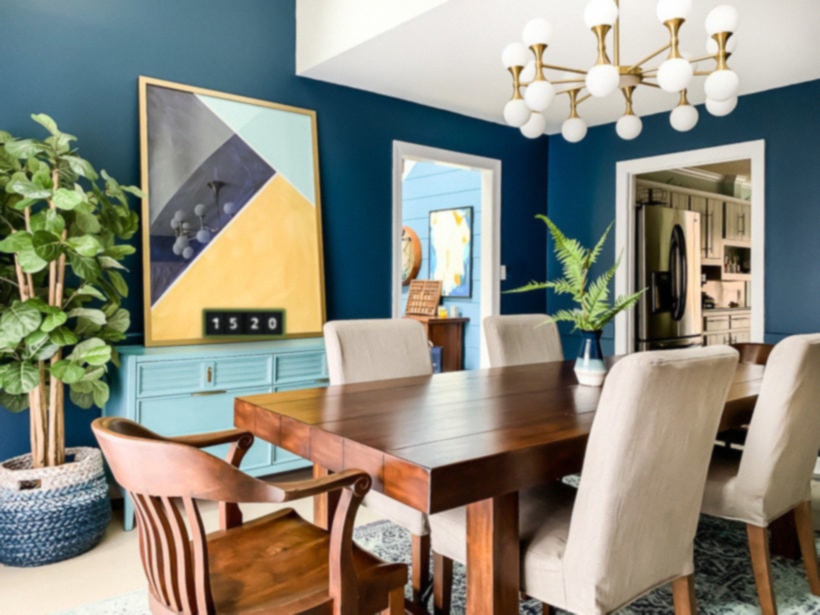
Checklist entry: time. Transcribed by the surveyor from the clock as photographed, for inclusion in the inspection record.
15:20
